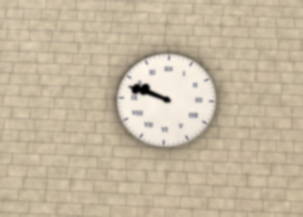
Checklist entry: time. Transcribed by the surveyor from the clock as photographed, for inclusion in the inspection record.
9:48
